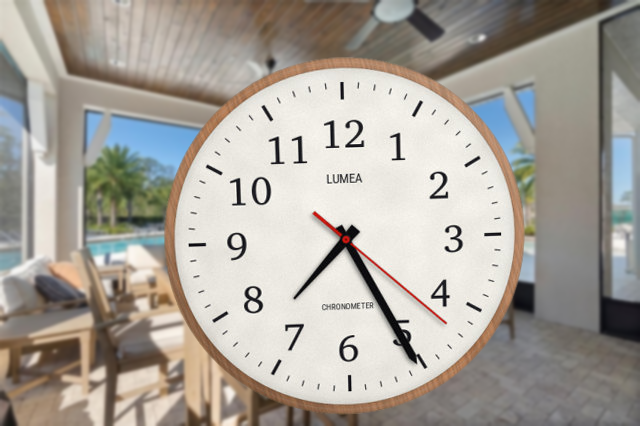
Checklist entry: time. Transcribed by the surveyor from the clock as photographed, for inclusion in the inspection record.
7:25:22
